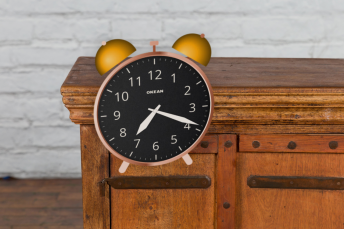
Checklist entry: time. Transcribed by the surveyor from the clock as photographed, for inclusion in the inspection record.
7:19
